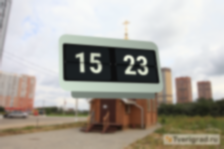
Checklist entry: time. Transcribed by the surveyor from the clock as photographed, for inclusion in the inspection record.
15:23
